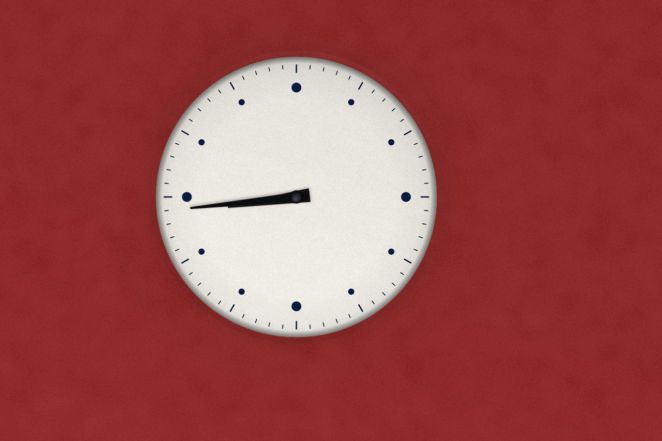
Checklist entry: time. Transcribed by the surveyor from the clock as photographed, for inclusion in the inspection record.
8:44
